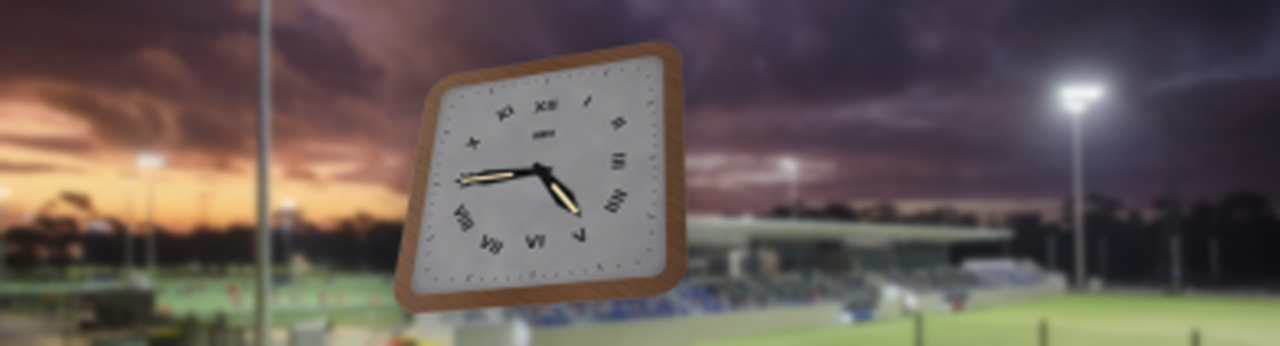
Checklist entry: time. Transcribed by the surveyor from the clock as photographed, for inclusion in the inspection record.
4:45
